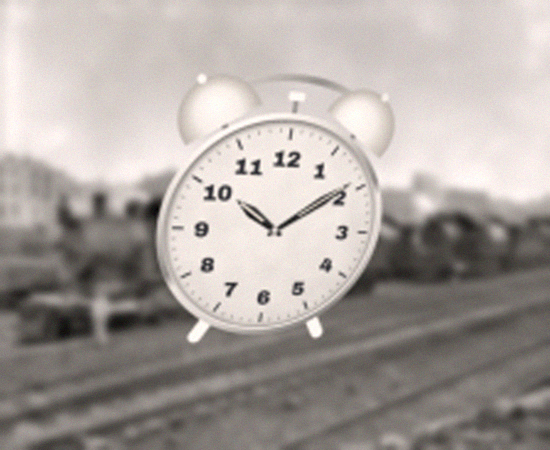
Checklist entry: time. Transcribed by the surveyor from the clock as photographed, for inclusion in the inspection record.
10:09
